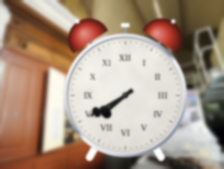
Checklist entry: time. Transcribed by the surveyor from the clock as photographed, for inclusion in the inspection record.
7:40
